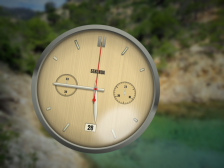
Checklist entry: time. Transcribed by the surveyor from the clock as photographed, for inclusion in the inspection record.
5:45
